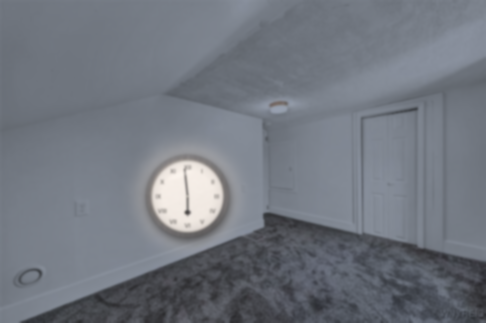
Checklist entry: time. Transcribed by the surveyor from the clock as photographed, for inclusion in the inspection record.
5:59
